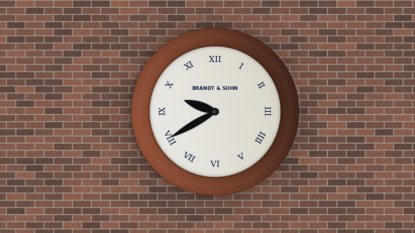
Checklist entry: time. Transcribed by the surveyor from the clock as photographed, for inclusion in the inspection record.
9:40
